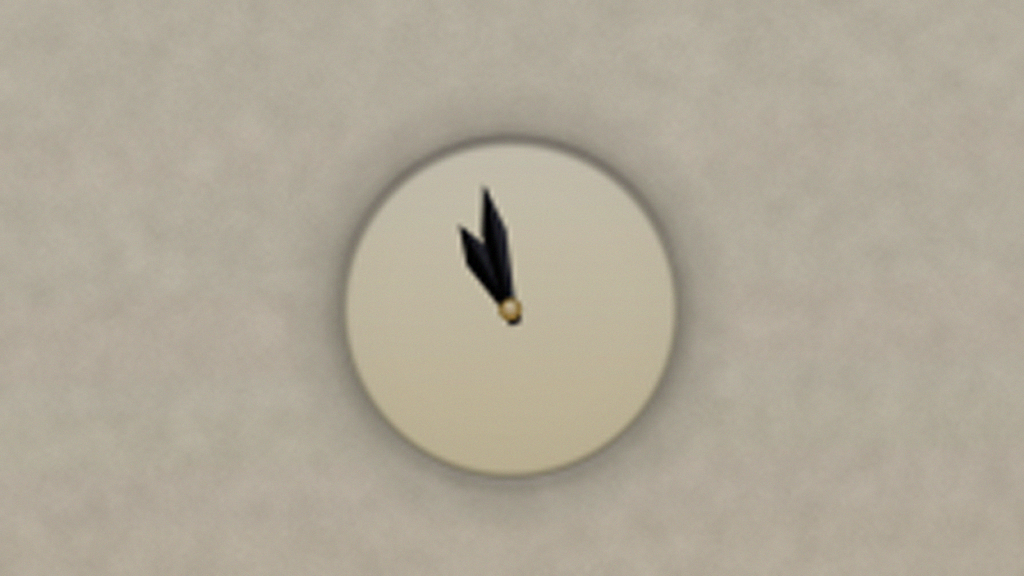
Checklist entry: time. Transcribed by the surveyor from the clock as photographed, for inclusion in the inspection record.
10:58
